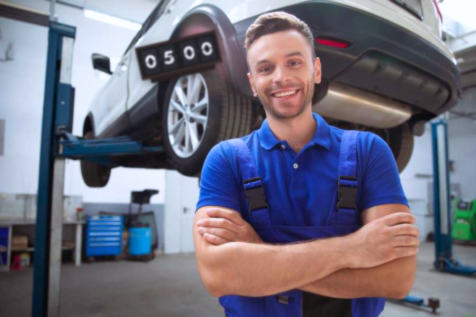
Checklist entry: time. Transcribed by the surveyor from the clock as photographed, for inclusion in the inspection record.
5:00
